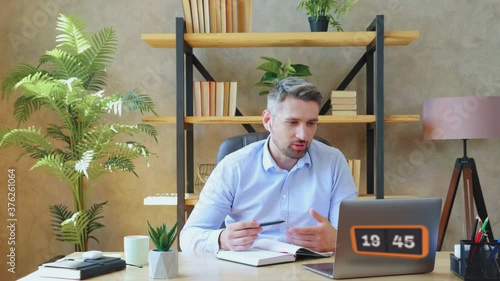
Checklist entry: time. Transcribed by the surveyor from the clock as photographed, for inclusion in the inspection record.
19:45
